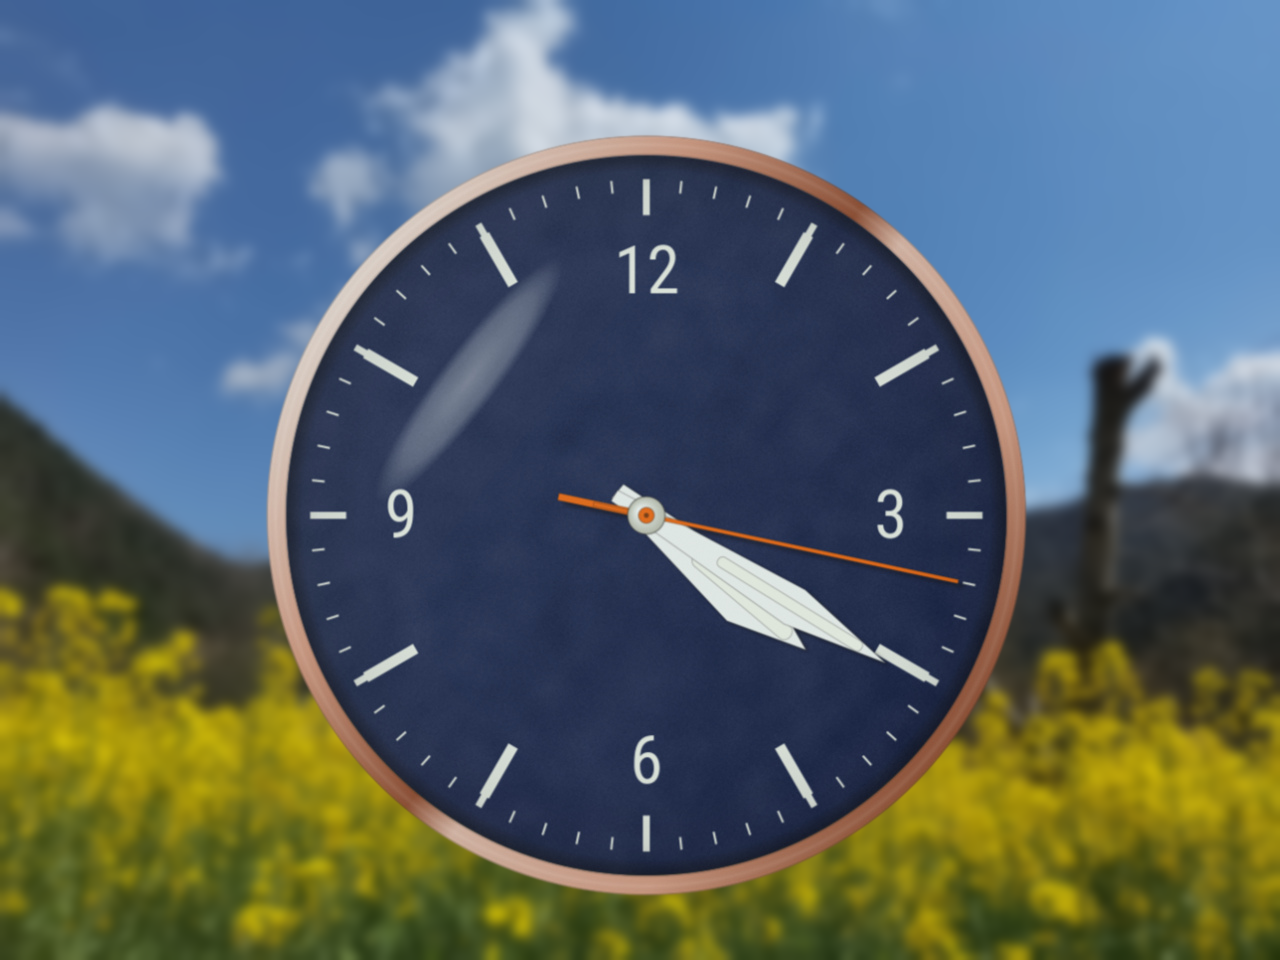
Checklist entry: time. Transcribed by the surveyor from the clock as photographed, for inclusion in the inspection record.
4:20:17
